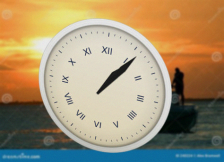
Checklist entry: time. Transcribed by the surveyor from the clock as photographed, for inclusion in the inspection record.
1:06
